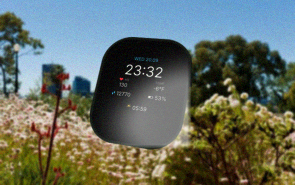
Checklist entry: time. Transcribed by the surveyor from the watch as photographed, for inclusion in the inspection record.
23:32
